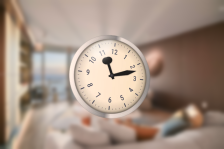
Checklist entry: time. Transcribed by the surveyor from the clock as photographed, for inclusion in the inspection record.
11:12
